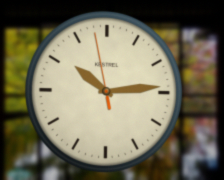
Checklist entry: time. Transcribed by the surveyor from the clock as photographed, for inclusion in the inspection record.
10:13:58
